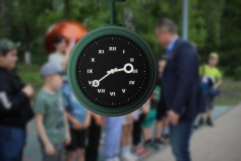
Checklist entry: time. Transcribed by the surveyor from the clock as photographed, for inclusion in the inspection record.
2:39
